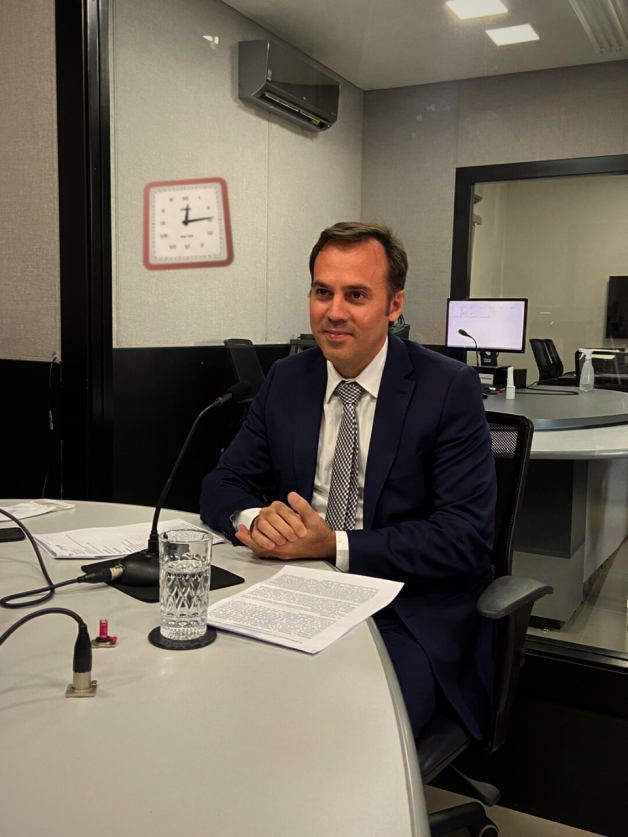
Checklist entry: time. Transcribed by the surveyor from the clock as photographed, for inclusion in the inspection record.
12:14
